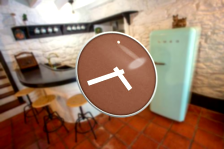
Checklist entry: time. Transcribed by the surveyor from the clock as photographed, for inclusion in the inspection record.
4:41
